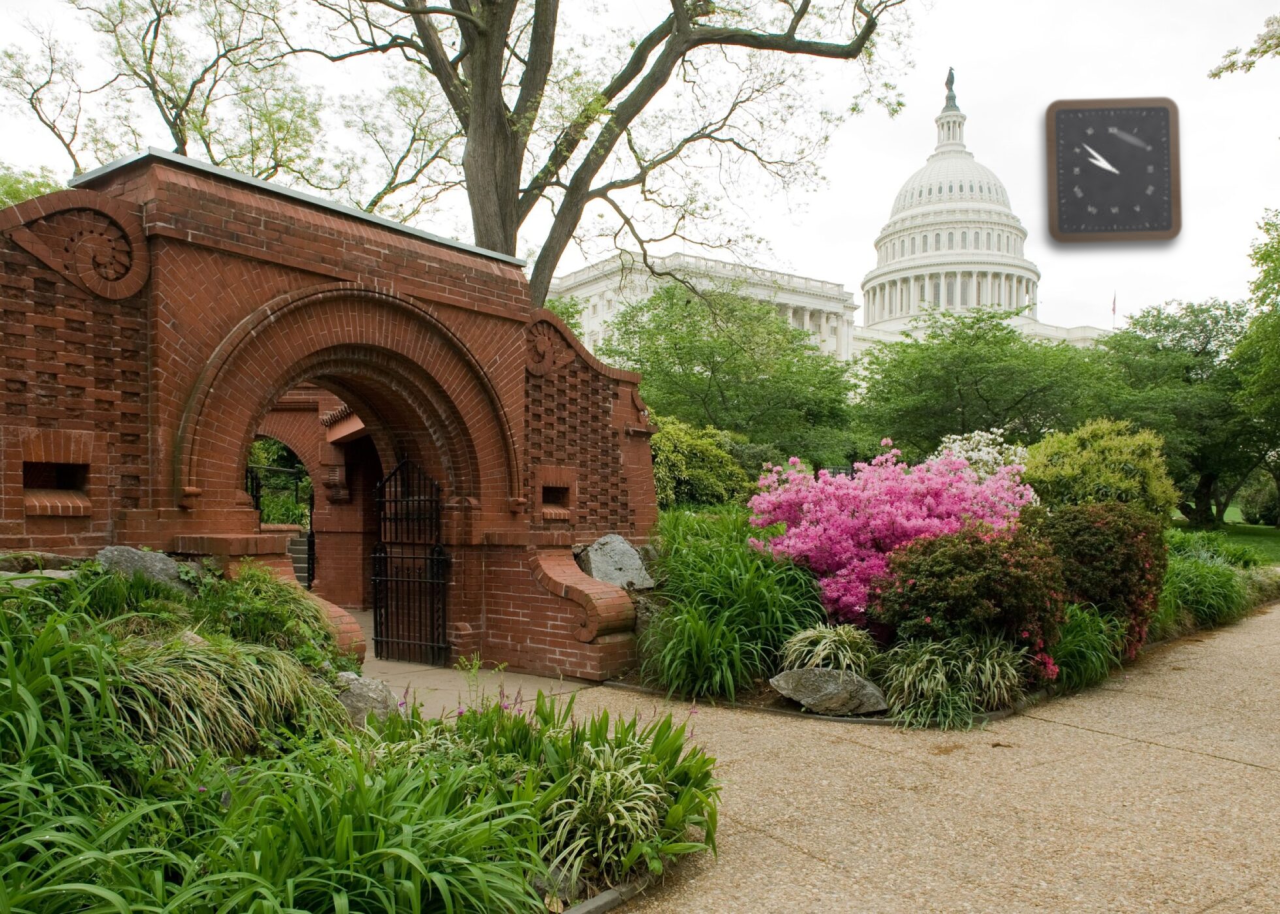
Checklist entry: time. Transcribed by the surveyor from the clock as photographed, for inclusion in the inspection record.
9:52
